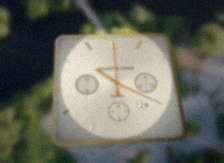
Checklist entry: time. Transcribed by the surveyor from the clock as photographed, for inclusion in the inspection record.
10:20
